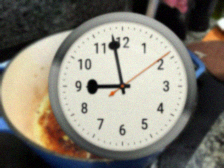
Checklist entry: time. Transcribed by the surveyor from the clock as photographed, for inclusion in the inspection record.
8:58:09
